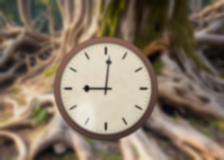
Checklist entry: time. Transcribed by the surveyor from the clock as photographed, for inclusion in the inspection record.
9:01
